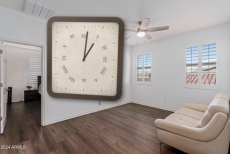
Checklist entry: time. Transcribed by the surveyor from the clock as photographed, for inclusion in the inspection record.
1:01
